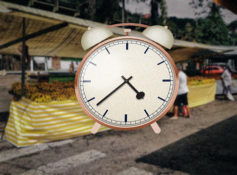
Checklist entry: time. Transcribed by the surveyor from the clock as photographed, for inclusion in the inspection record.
4:38
